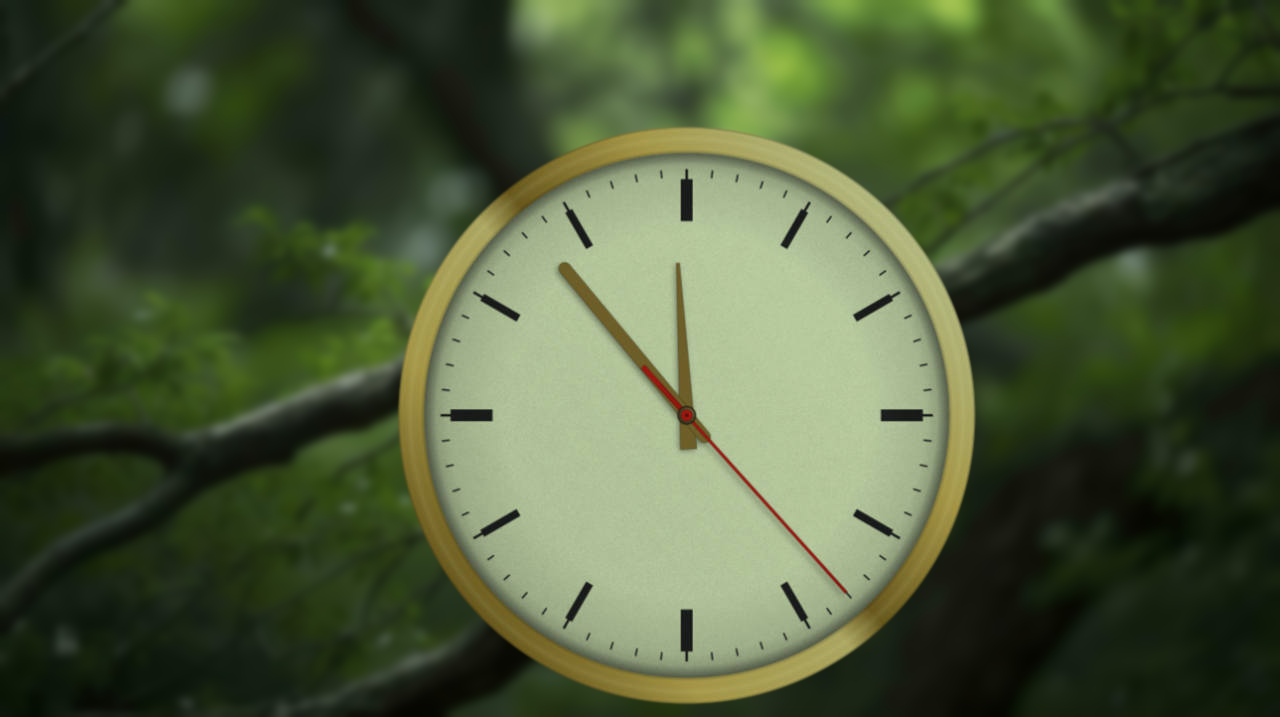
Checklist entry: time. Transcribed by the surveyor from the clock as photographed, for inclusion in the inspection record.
11:53:23
